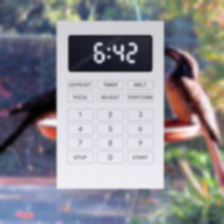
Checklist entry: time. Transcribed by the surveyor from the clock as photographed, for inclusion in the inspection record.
6:42
